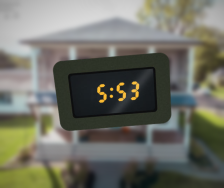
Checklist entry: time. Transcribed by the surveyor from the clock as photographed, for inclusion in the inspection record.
5:53
